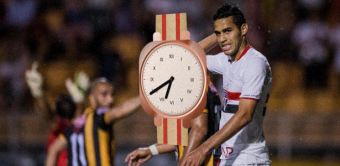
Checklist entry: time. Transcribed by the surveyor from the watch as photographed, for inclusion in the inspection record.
6:40
